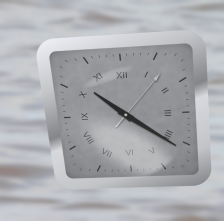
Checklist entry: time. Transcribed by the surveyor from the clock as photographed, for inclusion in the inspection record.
10:21:07
